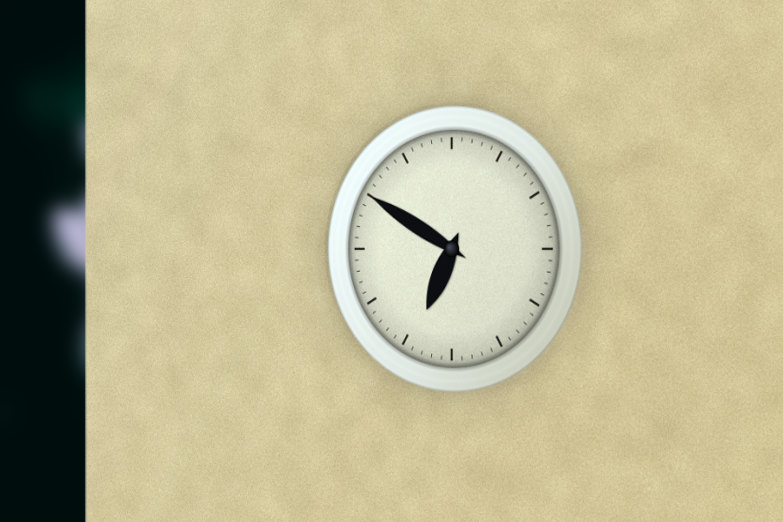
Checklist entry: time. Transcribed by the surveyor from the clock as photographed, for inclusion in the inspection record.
6:50
